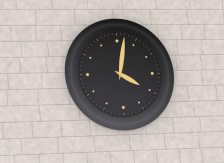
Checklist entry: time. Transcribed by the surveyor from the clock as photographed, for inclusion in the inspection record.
4:02
